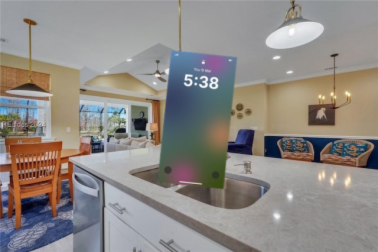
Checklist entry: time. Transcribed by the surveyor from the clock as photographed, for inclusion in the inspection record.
5:38
